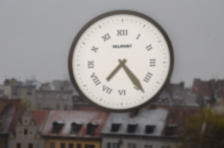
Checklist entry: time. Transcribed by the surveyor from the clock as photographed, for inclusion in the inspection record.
7:24
